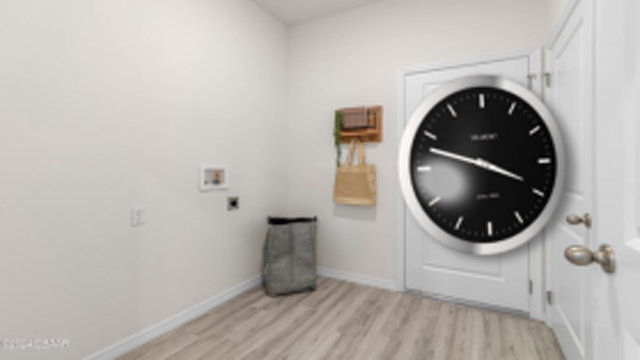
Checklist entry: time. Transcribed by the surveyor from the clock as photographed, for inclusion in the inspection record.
3:48
